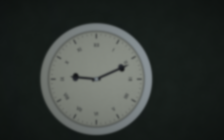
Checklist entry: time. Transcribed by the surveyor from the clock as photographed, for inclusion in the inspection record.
9:11
